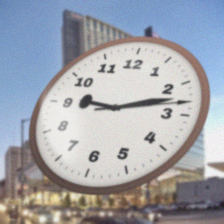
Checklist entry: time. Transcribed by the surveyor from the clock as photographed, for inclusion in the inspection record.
9:12:13
